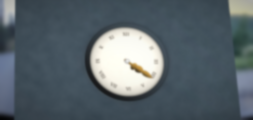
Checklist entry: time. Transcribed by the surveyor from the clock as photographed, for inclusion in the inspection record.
4:21
